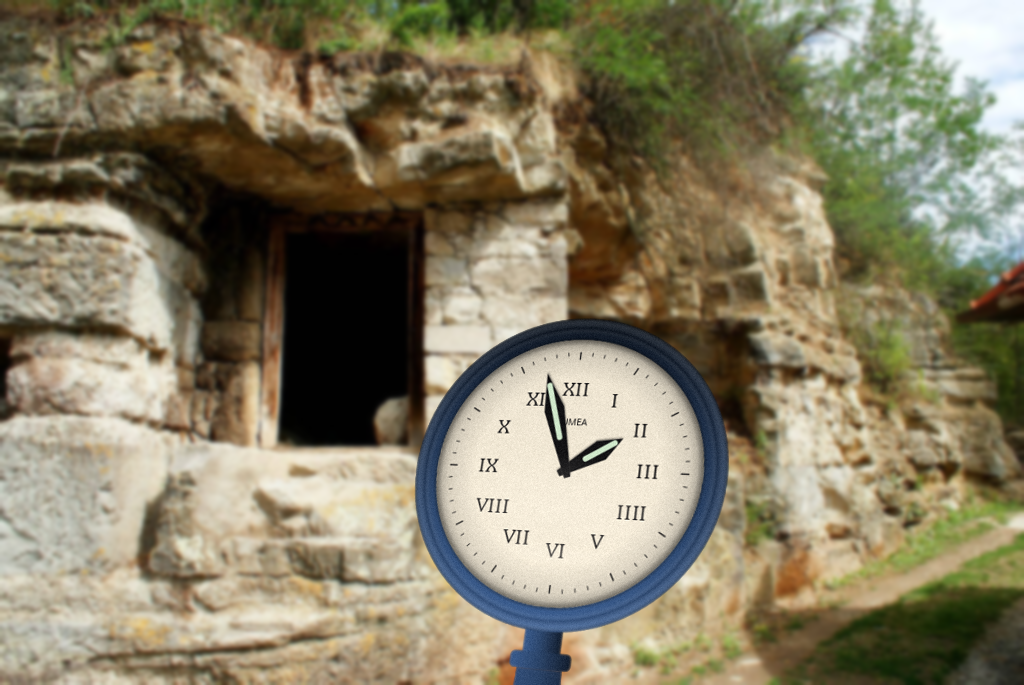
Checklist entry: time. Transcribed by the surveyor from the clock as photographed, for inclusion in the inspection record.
1:57
